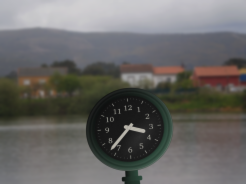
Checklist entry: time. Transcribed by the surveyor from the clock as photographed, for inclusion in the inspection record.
3:37
